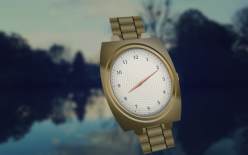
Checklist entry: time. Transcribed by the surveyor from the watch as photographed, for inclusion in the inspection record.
8:11
